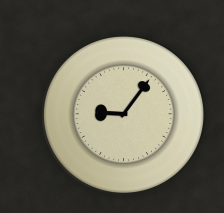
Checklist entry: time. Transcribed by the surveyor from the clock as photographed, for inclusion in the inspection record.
9:06
